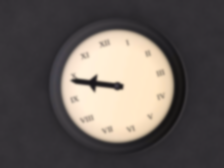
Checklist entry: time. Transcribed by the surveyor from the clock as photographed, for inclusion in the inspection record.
9:49
